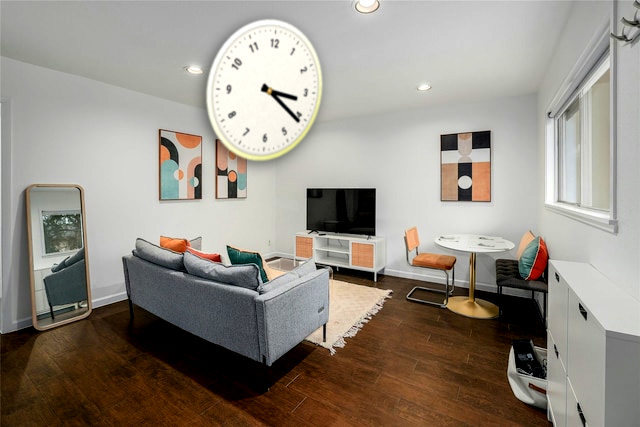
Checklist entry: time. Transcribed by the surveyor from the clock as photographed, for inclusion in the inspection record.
3:21
